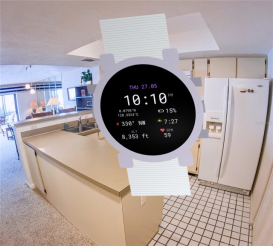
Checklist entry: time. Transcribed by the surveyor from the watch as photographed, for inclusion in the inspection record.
10:10
